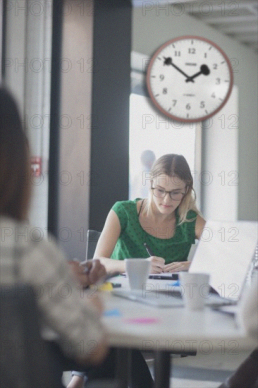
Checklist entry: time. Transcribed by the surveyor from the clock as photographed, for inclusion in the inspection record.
1:51
